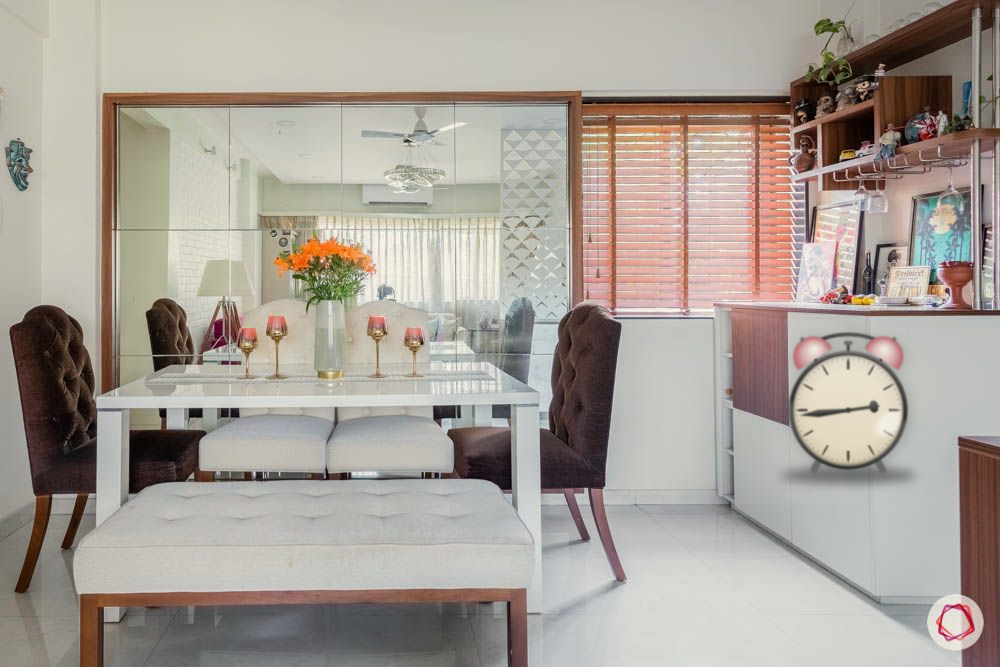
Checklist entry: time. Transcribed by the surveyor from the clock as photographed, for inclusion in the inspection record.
2:44
